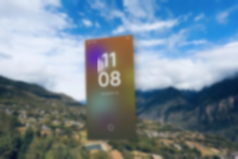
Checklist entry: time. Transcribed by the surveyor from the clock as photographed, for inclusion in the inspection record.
11:08
